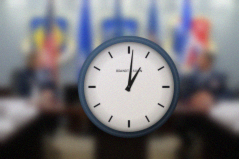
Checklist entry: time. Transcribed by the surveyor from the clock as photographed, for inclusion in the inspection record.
1:01
